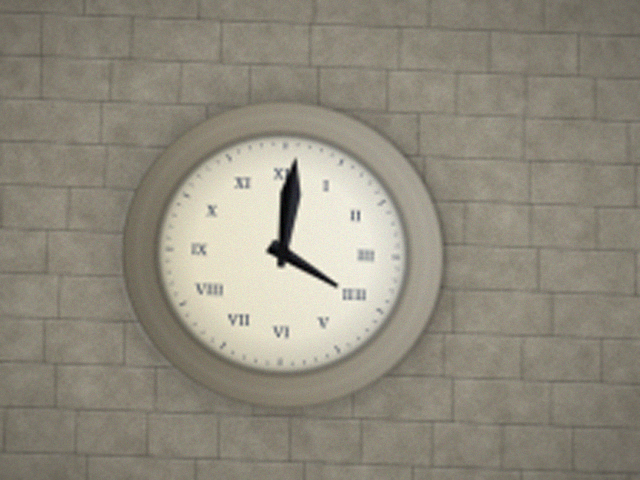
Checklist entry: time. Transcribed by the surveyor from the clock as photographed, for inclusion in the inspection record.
4:01
